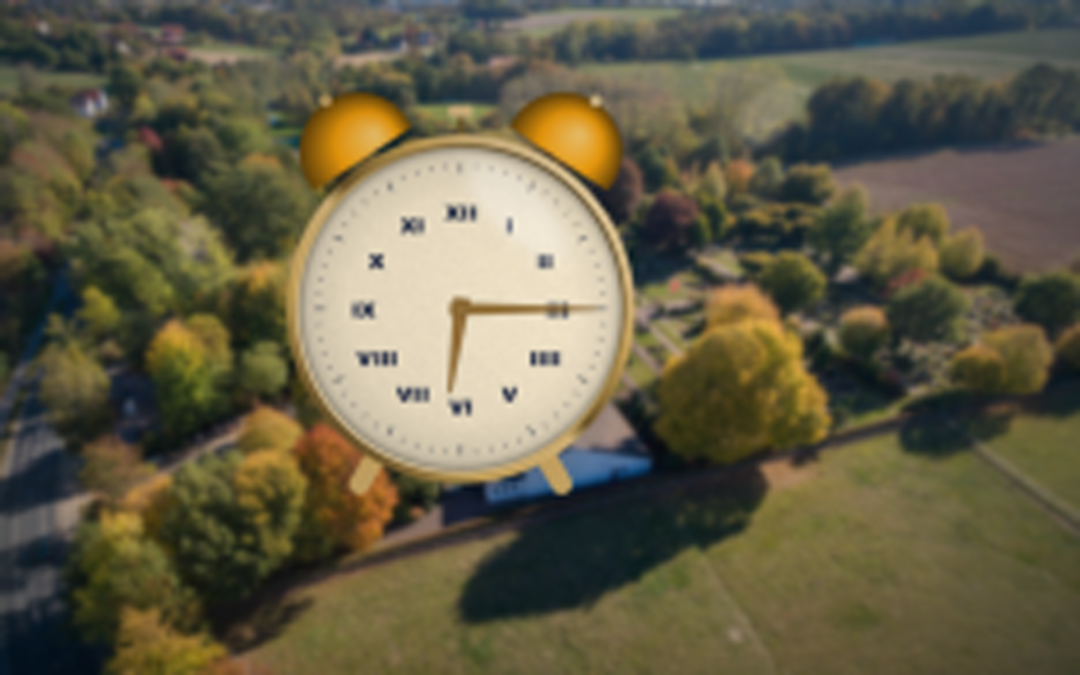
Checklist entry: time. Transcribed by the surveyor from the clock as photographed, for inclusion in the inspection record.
6:15
